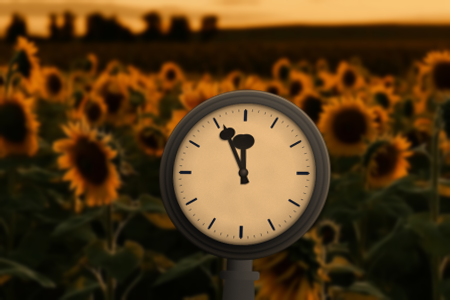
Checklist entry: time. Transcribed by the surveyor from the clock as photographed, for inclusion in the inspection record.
11:56
